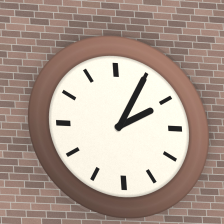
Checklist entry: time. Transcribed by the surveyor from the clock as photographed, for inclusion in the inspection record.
2:05
